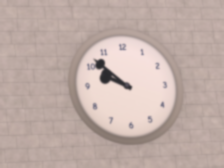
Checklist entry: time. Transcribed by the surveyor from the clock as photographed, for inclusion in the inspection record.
9:52
